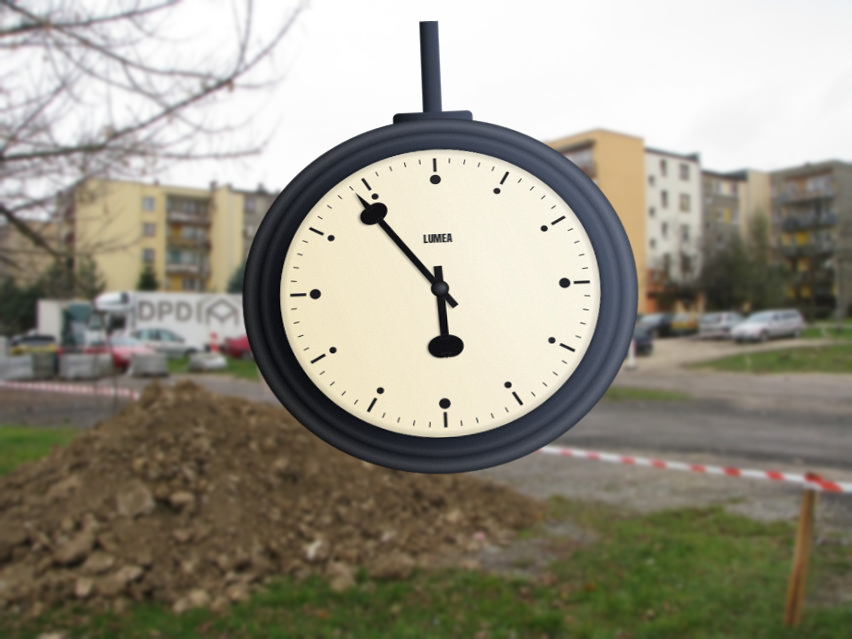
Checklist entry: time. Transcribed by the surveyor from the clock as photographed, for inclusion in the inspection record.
5:54
